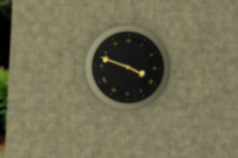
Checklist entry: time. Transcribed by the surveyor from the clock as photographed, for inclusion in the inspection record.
3:48
